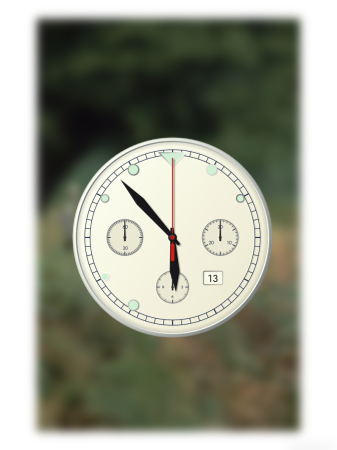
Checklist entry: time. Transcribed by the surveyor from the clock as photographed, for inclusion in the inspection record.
5:53
